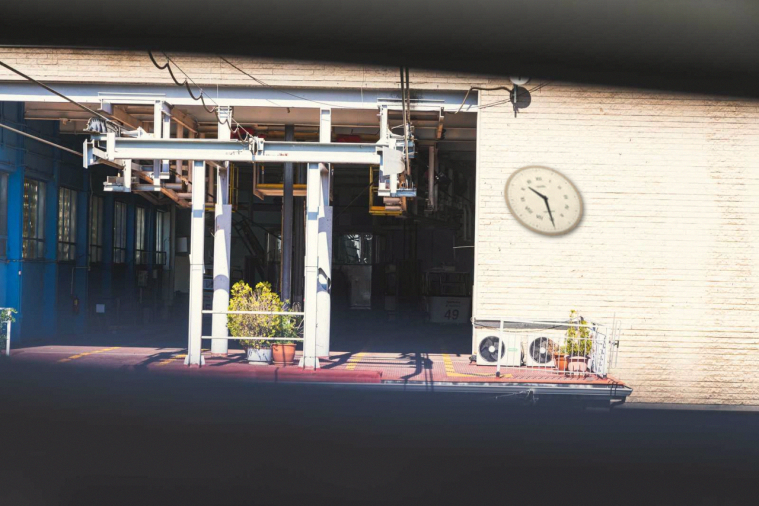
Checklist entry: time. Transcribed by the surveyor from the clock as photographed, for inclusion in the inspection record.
10:30
